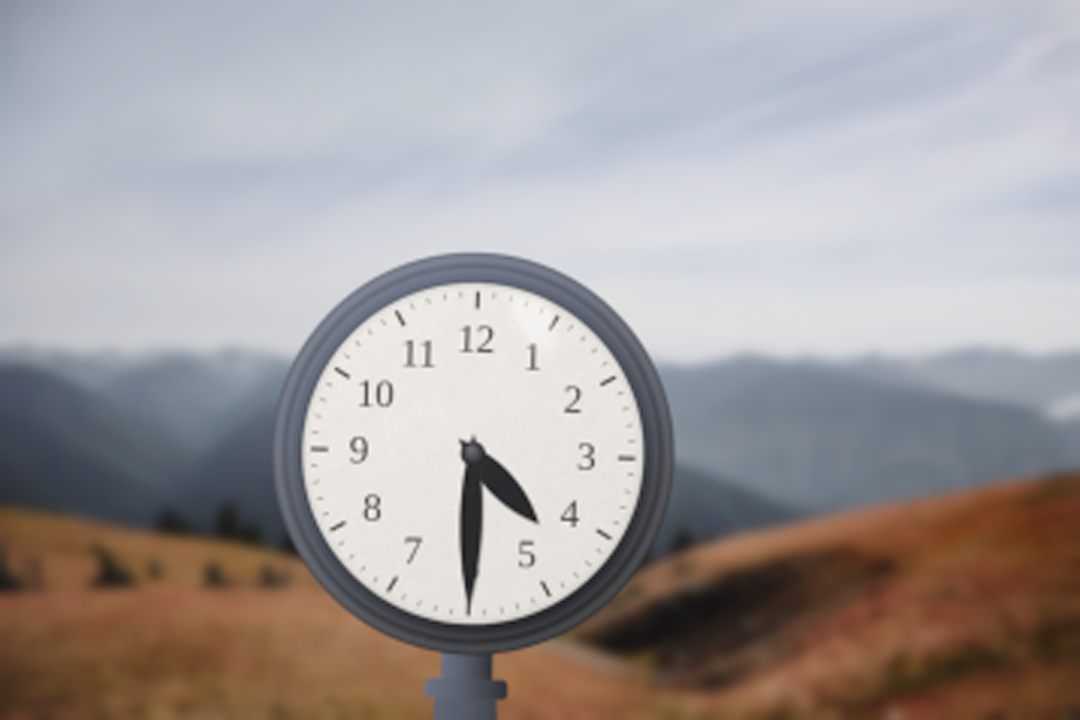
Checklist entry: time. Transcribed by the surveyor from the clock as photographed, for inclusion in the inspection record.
4:30
